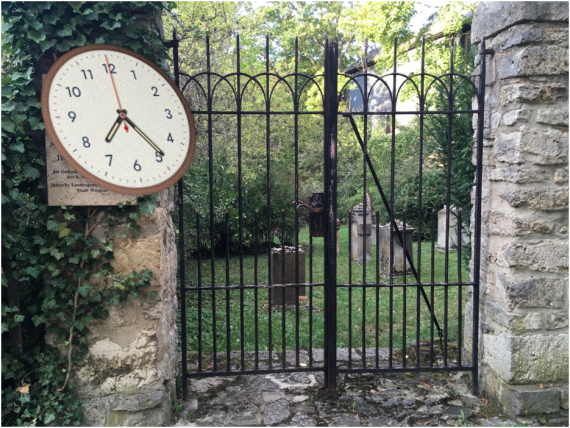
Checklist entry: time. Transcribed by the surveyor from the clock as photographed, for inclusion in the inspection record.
7:24:00
